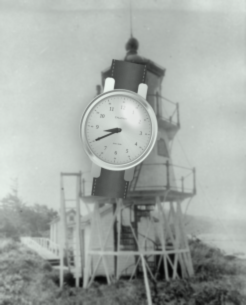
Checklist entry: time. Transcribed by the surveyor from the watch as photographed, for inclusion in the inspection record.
8:40
